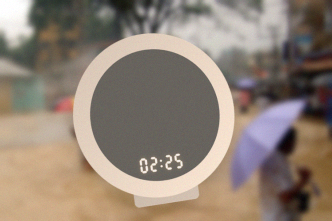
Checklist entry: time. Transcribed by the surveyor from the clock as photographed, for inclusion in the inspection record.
2:25
